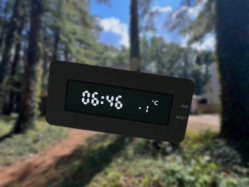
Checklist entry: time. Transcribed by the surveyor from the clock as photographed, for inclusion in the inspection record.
6:46
